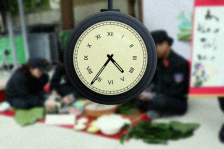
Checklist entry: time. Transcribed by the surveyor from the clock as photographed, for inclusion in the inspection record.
4:36
